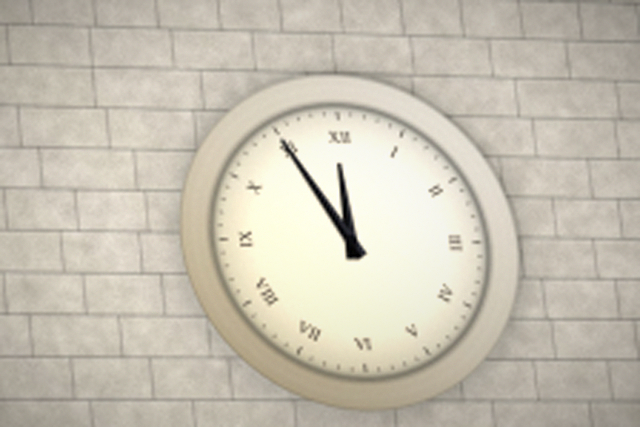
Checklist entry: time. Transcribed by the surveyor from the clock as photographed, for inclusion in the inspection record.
11:55
